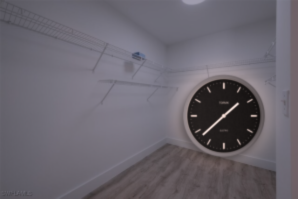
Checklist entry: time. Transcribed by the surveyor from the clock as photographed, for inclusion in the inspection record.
1:38
